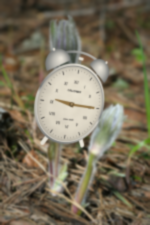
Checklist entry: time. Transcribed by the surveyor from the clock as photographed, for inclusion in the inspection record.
9:15
